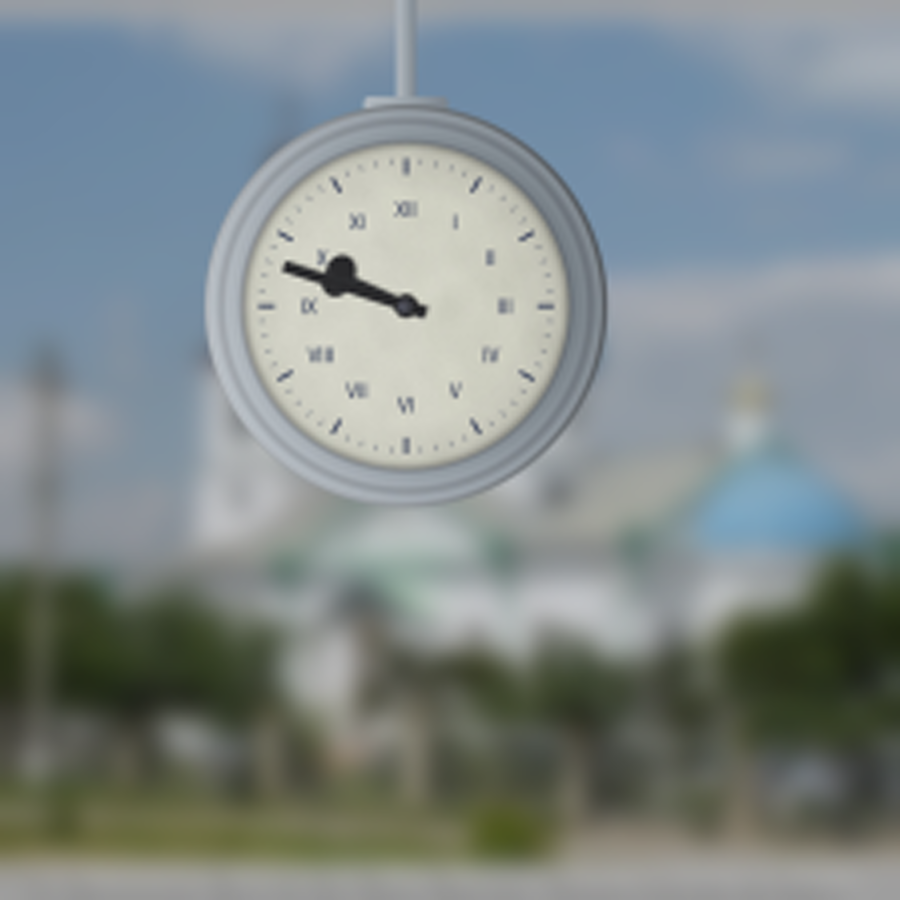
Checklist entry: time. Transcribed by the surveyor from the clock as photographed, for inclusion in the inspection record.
9:48
